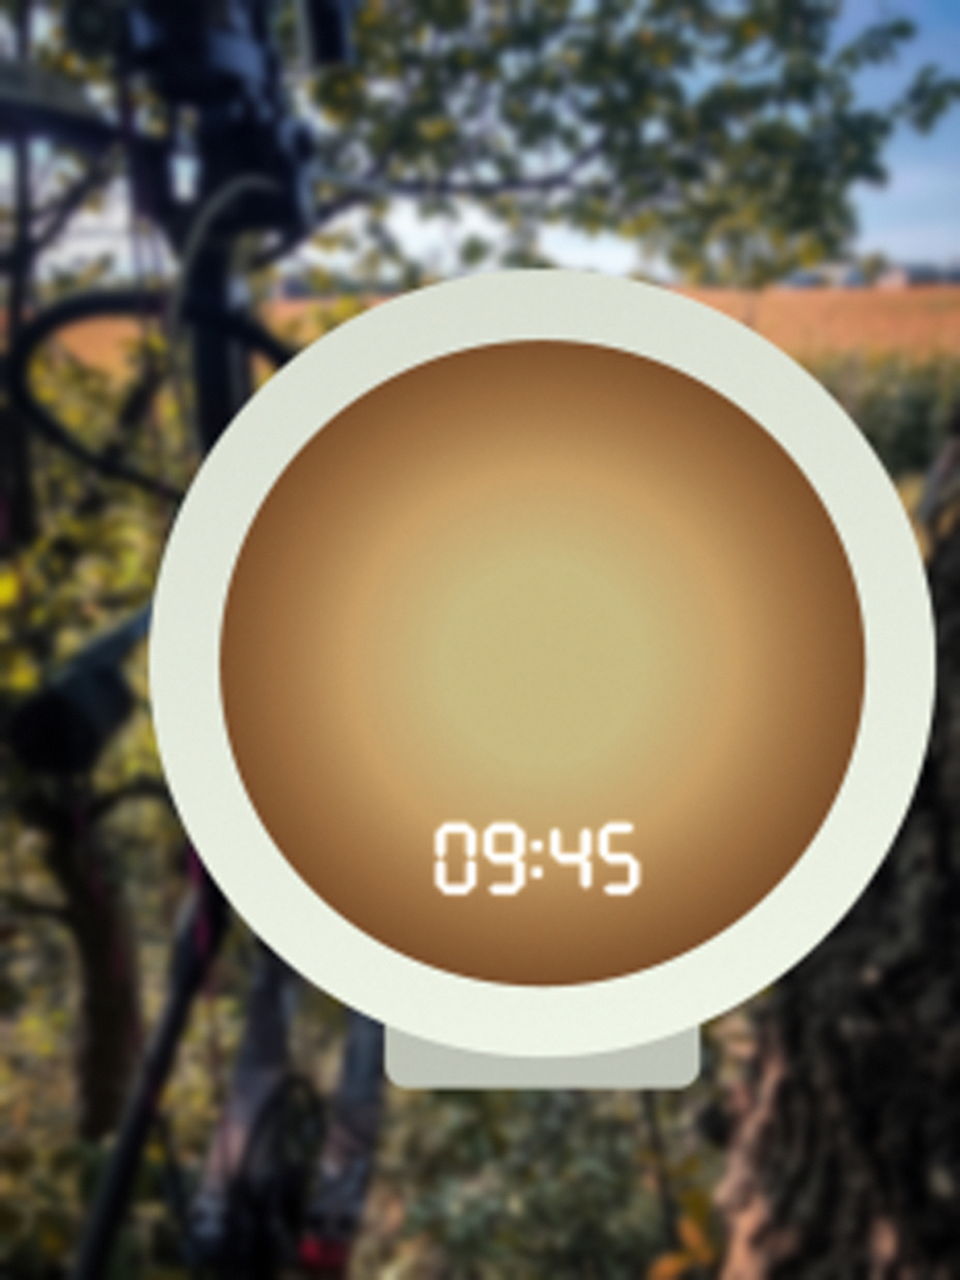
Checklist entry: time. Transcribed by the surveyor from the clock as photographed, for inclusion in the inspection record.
9:45
